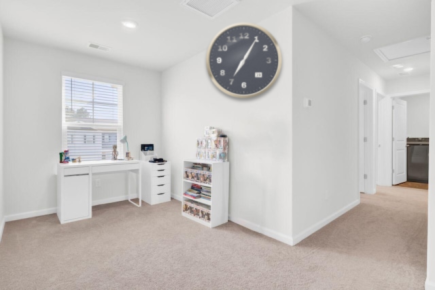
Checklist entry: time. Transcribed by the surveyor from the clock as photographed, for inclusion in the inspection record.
7:05
